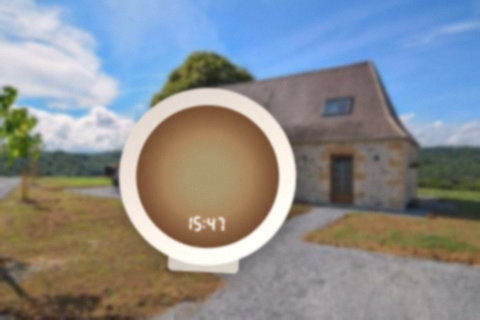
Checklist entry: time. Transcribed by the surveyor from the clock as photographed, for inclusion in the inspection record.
15:47
